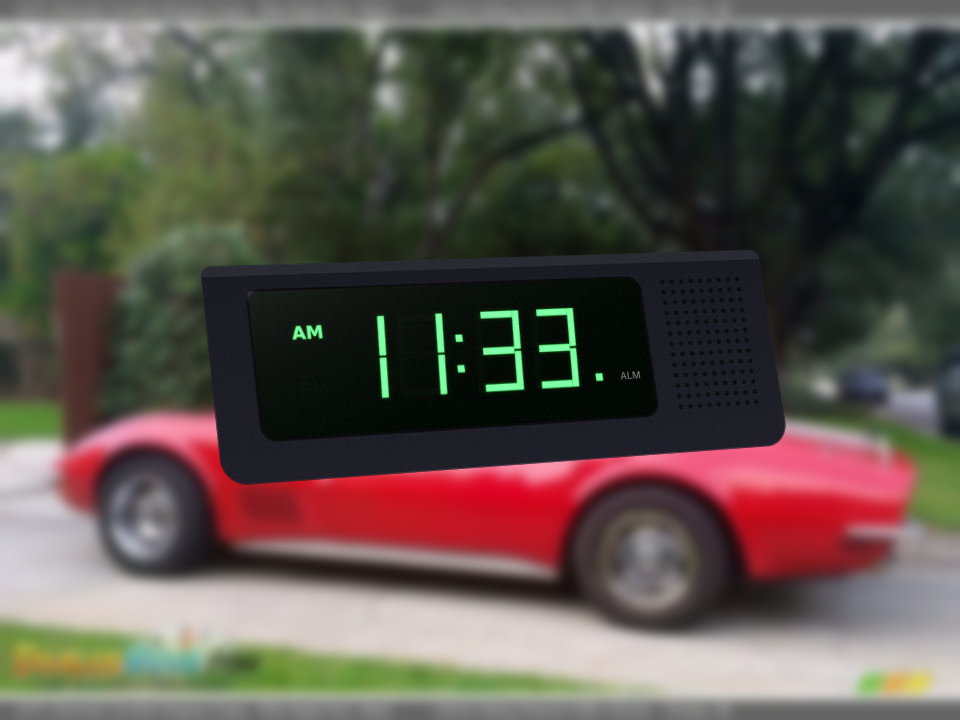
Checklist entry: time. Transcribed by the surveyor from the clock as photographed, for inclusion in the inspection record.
11:33
